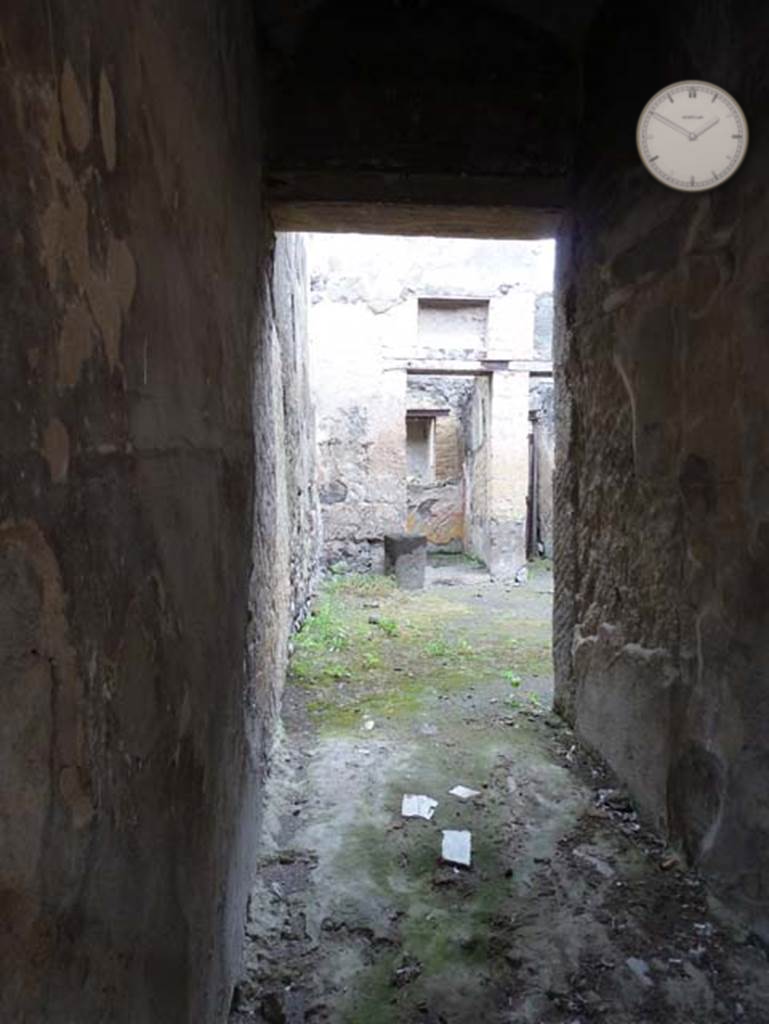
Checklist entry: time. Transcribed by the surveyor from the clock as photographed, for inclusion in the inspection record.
1:50
